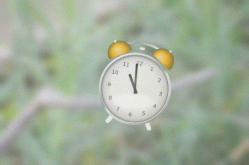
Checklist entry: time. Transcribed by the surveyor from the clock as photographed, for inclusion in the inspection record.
10:59
